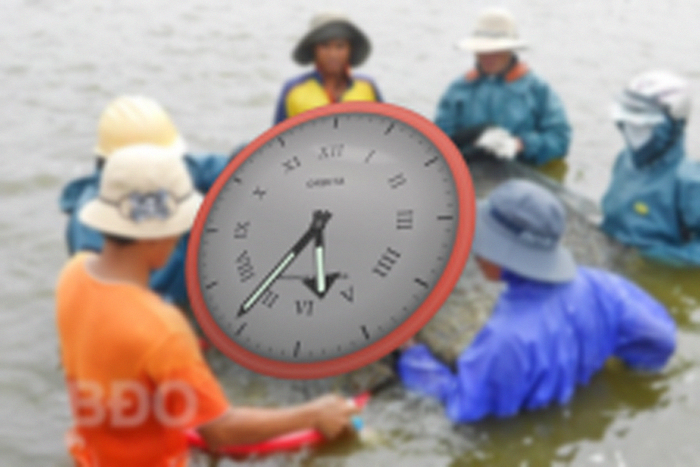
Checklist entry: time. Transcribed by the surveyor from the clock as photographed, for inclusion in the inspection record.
5:36
